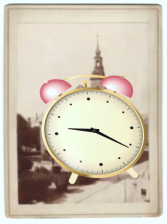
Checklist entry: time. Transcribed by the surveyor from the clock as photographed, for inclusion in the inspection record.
9:21
